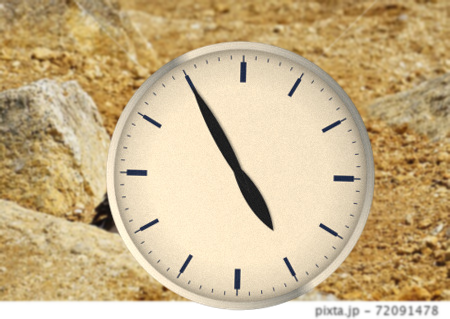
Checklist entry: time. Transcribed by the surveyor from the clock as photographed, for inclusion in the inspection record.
4:55
